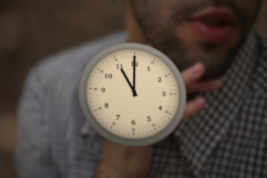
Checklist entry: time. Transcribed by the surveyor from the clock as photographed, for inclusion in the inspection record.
11:00
